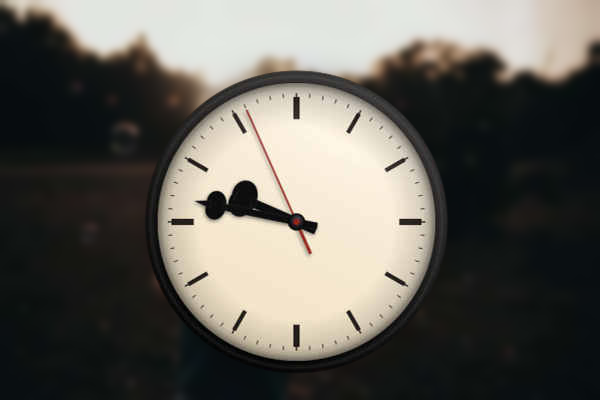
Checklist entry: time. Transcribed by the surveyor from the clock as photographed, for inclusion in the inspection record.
9:46:56
